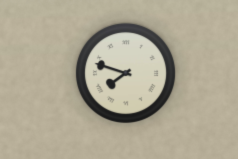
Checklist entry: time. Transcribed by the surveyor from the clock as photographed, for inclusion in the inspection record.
7:48
